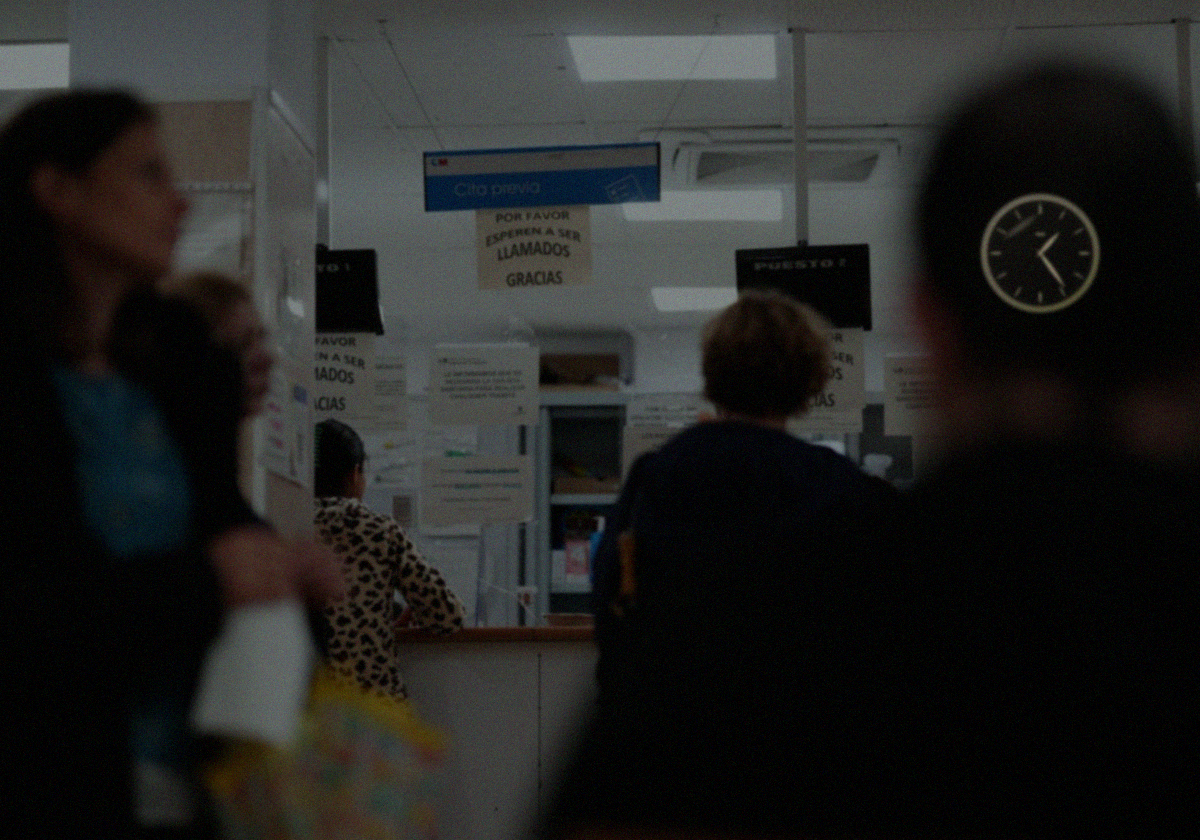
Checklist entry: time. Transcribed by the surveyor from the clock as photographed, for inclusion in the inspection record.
1:24
